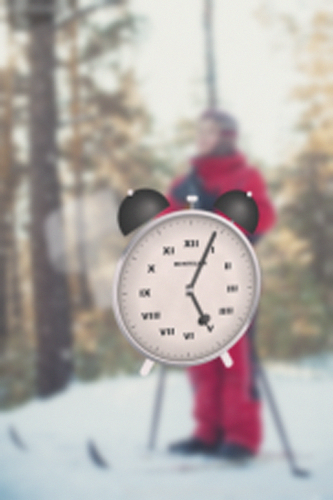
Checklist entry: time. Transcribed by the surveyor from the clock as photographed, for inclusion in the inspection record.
5:04
